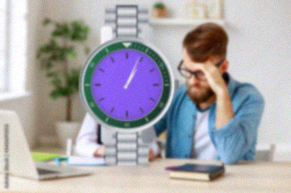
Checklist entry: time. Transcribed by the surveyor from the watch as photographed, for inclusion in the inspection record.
1:04
